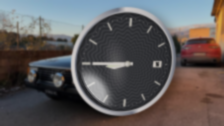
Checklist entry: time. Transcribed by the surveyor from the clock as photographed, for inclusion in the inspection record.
8:45
